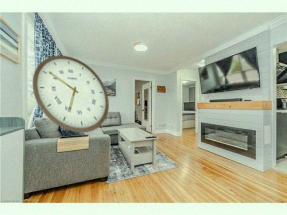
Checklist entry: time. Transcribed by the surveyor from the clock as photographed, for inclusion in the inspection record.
6:51
